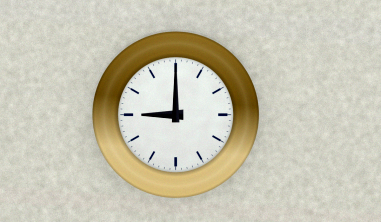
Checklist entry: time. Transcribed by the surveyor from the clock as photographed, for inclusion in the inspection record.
9:00
